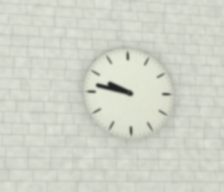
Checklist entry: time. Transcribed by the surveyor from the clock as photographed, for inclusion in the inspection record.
9:47
